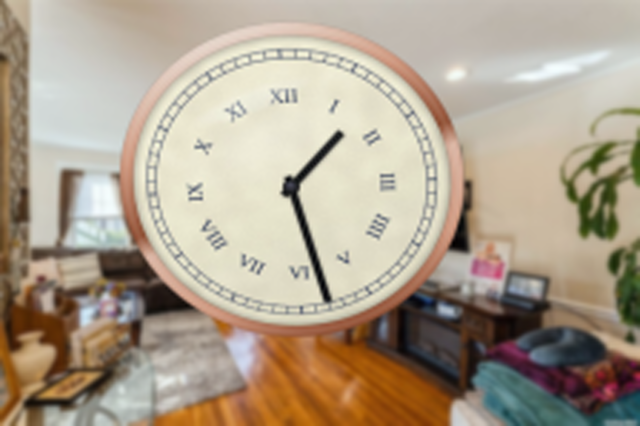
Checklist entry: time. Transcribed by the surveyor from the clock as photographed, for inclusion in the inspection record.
1:28
